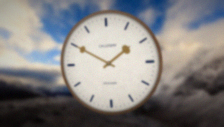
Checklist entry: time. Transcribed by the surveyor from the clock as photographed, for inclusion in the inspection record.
1:50
